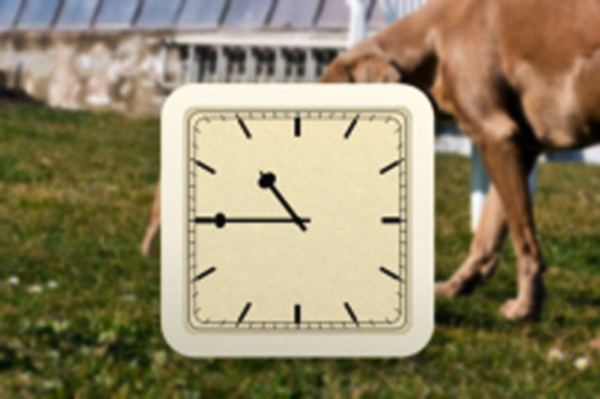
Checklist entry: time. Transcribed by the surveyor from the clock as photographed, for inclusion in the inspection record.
10:45
